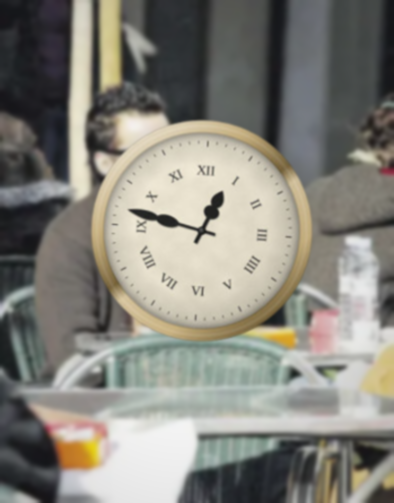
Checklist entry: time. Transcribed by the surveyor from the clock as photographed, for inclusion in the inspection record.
12:47
